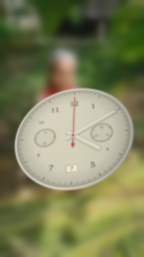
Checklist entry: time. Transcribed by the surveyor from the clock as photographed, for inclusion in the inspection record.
4:10
